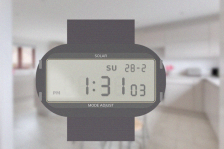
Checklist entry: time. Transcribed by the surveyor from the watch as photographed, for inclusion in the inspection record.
1:31:03
